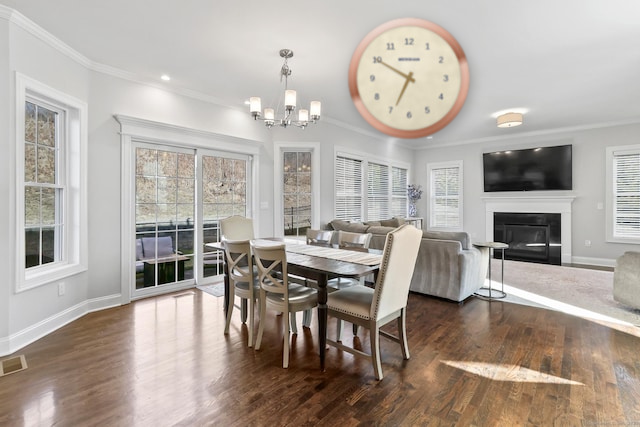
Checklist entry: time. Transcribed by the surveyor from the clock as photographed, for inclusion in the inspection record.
6:50
